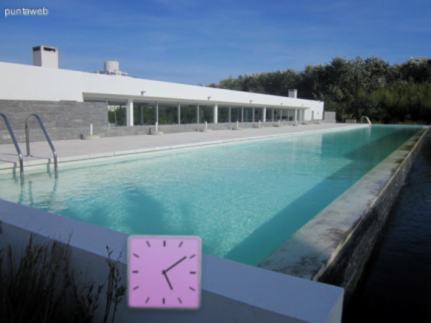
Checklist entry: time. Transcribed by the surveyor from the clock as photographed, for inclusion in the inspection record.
5:09
